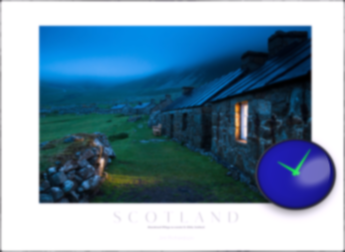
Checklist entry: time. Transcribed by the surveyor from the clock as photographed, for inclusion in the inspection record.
10:05
